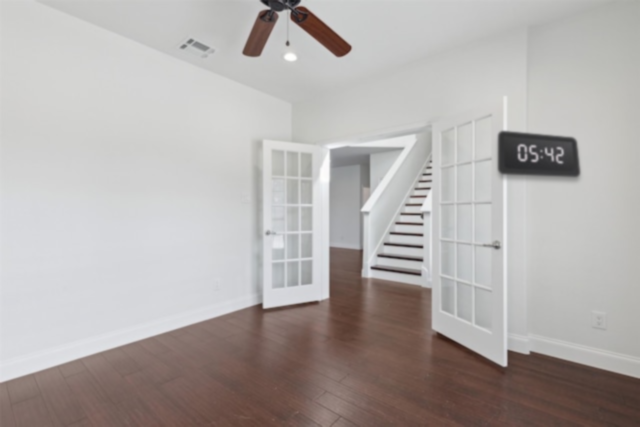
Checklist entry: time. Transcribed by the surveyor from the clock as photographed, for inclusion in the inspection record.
5:42
